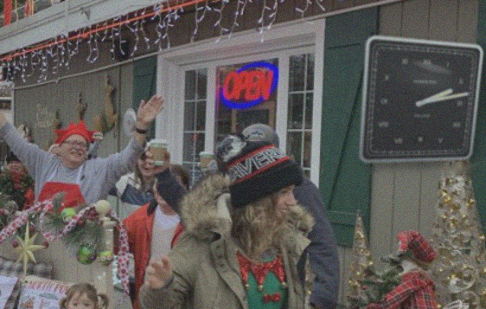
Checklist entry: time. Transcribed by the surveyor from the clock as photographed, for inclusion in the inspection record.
2:13
